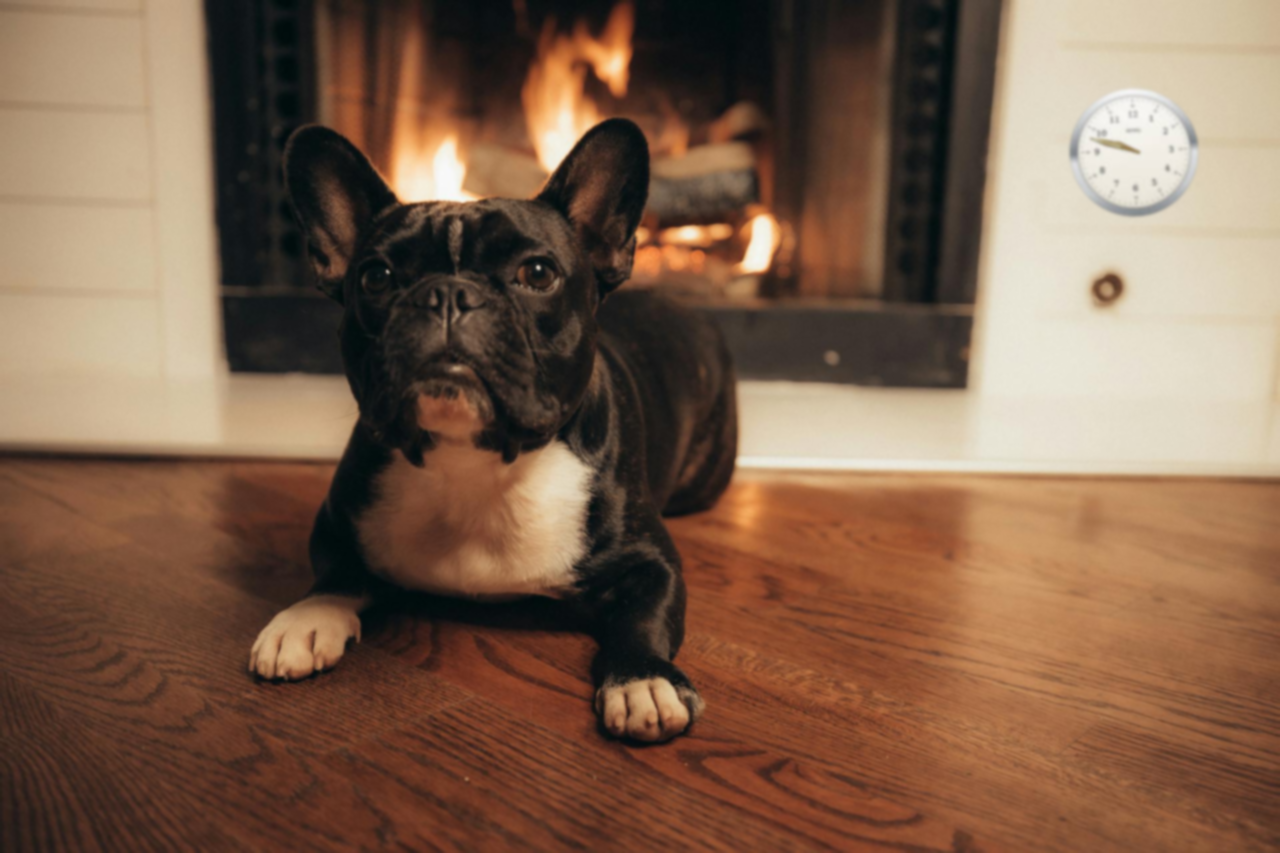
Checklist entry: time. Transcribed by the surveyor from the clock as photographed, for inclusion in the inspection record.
9:48
